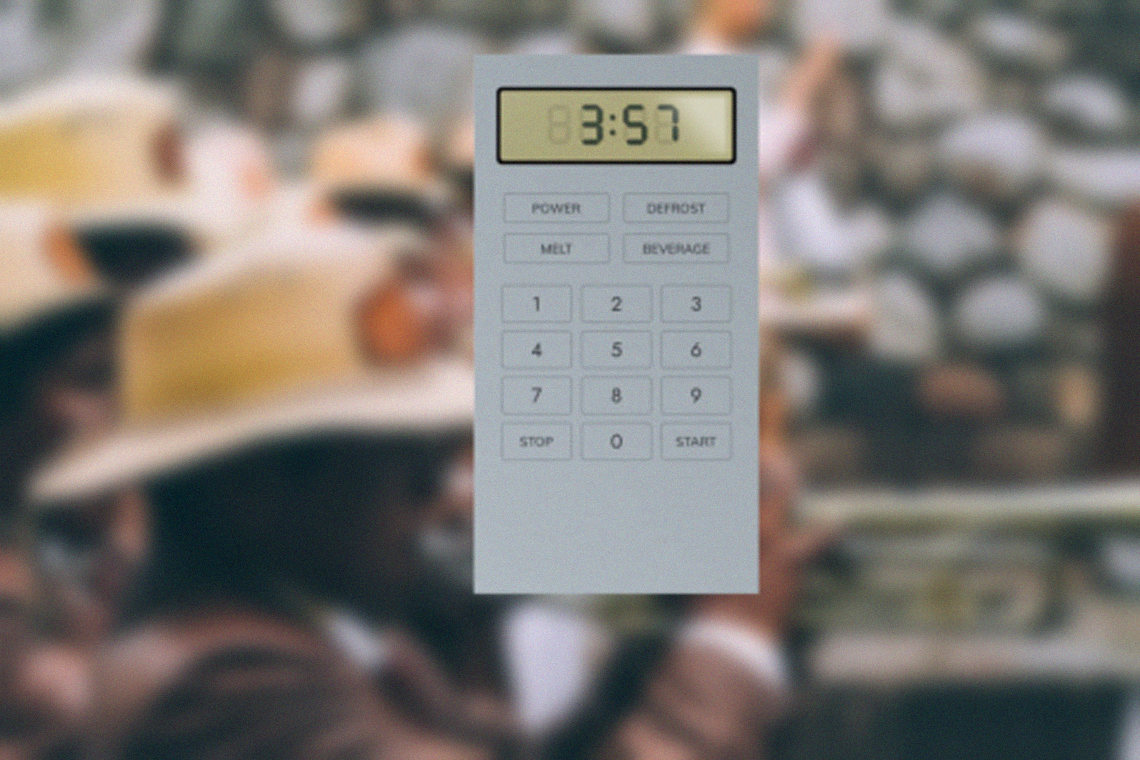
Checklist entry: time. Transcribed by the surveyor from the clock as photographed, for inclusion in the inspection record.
3:57
